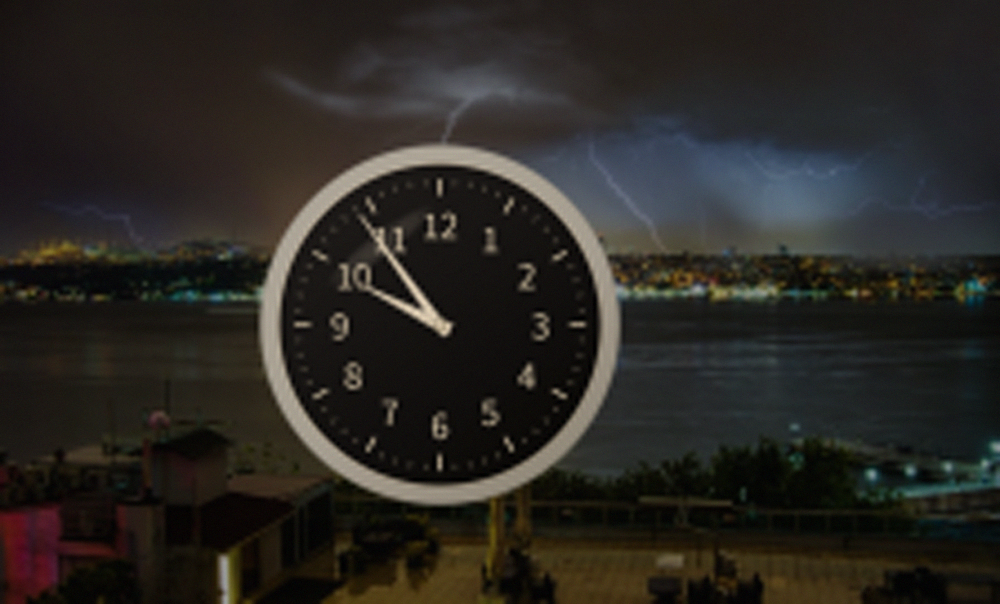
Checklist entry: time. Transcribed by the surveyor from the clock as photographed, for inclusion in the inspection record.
9:54
